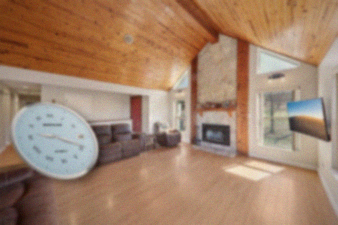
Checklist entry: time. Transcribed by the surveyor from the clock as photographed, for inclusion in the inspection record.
9:19
